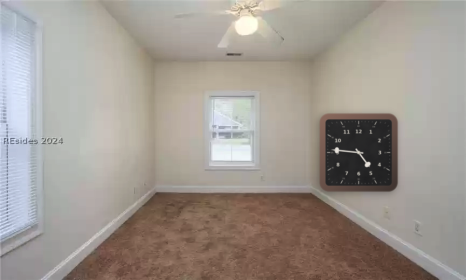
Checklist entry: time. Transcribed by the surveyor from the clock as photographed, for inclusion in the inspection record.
4:46
